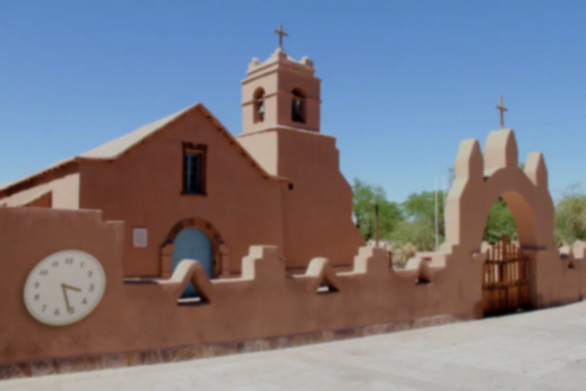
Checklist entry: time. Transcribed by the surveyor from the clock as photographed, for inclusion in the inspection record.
3:26
